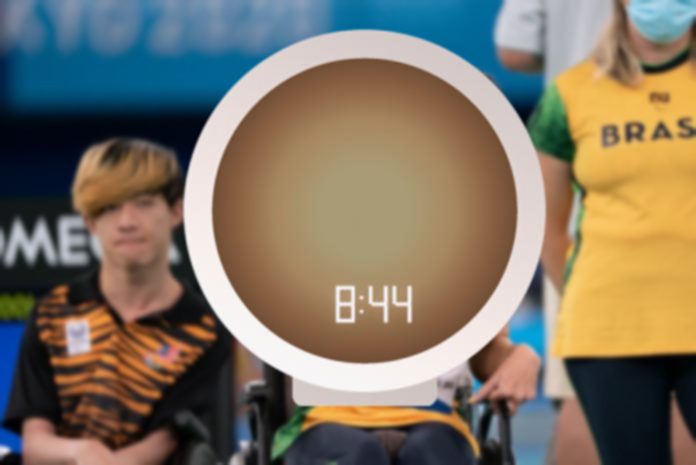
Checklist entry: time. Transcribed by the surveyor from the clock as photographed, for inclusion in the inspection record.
8:44
